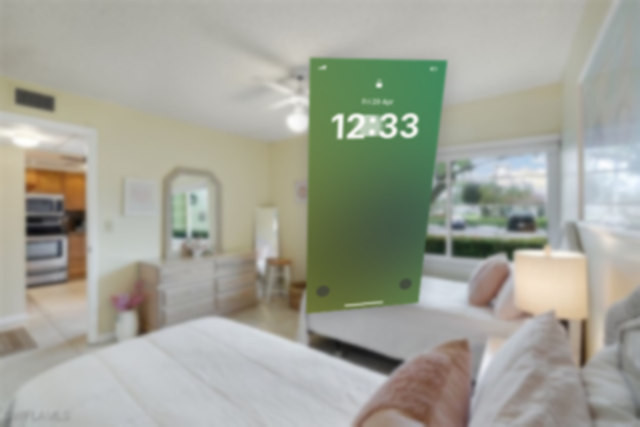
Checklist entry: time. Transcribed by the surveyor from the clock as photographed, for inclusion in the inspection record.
12:33
